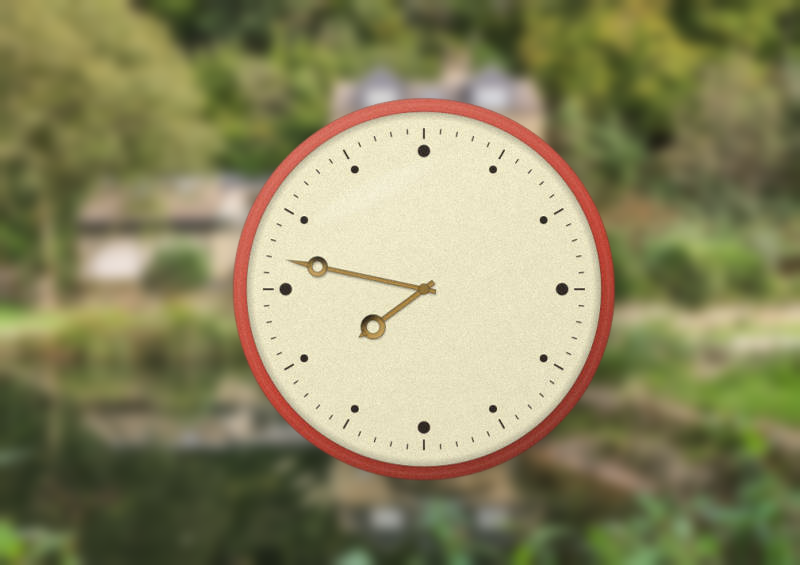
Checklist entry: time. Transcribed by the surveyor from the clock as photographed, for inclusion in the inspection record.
7:47
